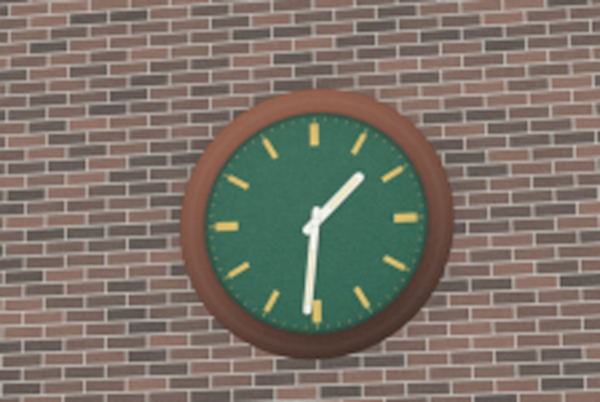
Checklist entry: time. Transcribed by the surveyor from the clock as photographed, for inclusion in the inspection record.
1:31
